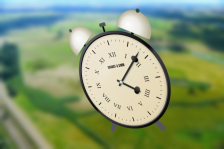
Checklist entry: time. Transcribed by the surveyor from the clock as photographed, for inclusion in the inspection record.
4:08
